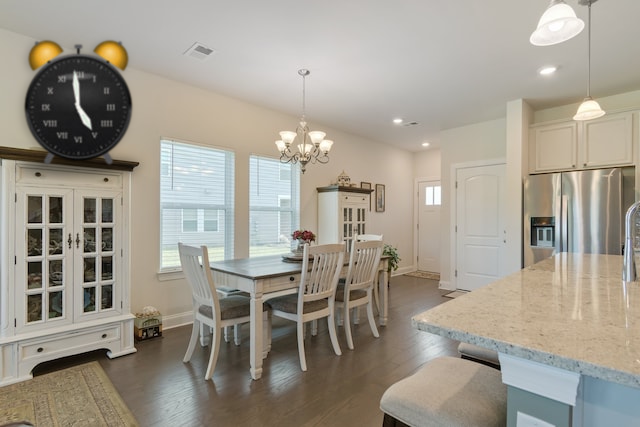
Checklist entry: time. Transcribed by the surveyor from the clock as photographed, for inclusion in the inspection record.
4:59
